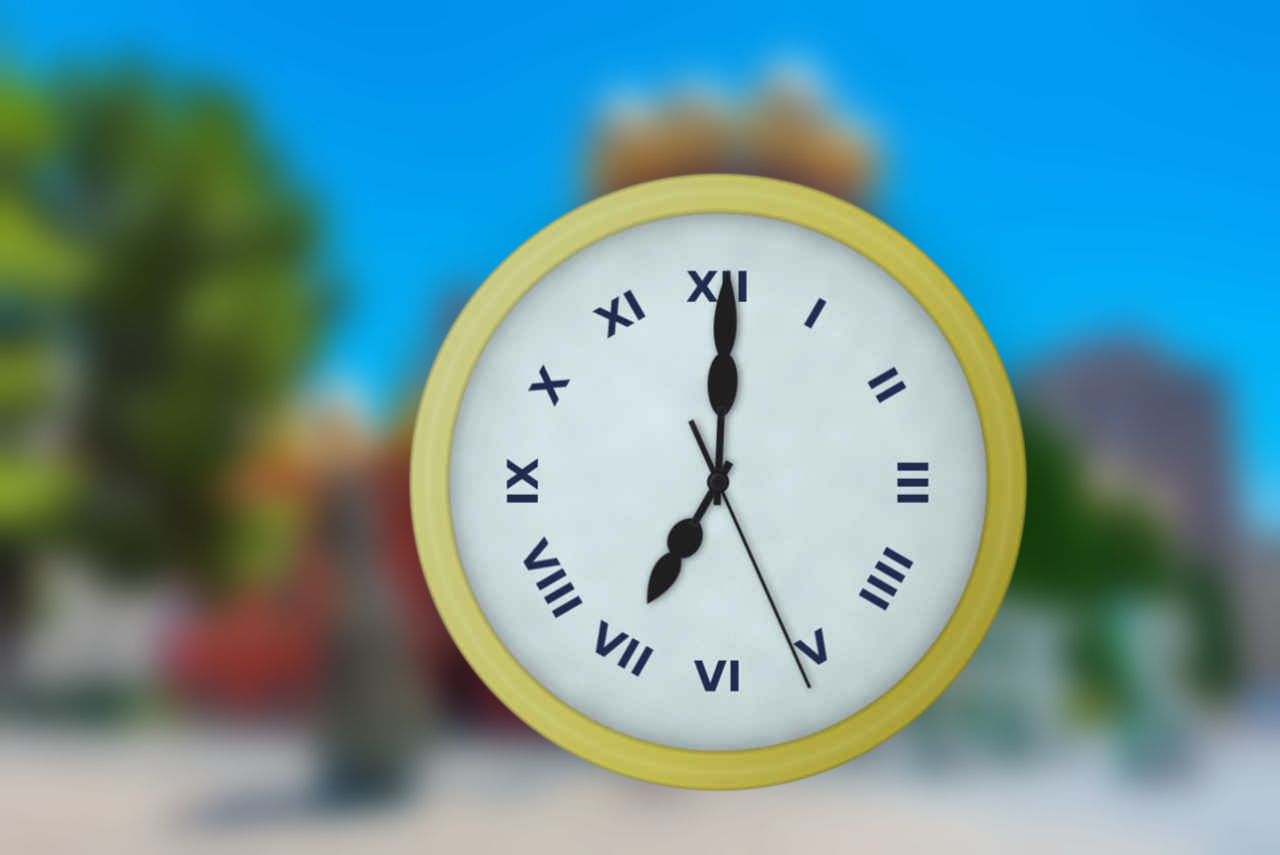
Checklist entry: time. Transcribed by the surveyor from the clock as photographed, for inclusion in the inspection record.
7:00:26
